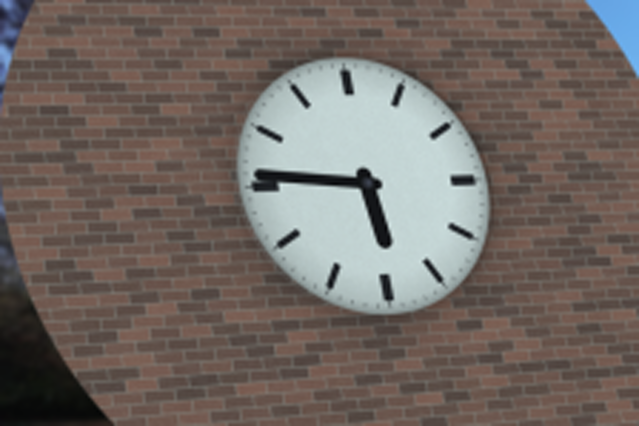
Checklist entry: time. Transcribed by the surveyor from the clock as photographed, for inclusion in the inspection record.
5:46
